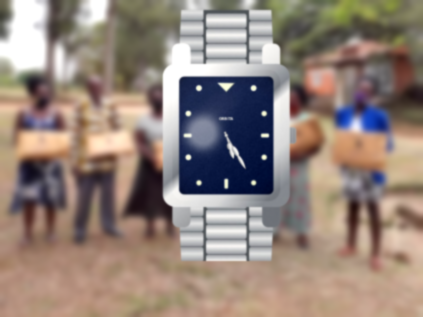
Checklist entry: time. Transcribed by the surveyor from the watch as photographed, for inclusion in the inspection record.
5:25
